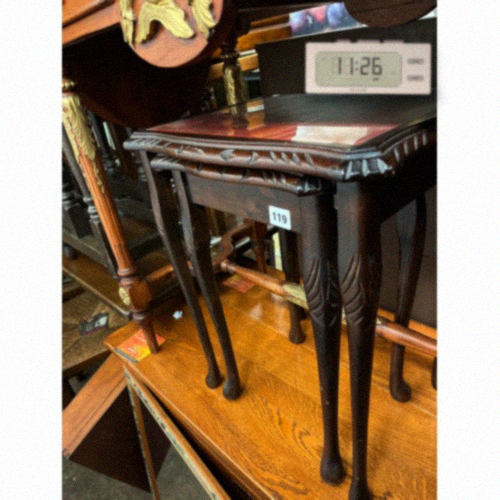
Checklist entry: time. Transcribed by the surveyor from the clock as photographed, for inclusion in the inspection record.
11:26
